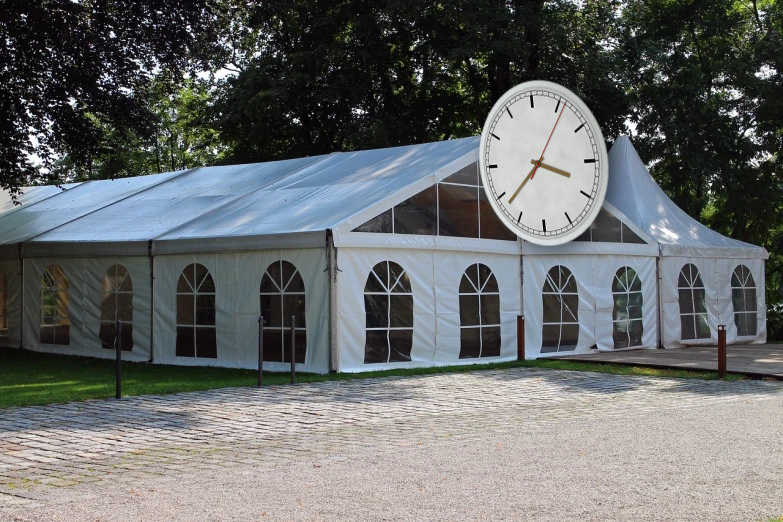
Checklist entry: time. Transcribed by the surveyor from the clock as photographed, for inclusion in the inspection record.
3:38:06
